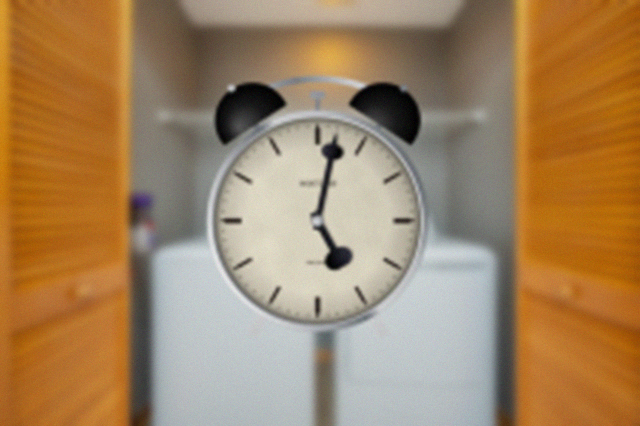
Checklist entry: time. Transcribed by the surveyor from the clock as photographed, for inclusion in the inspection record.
5:02
